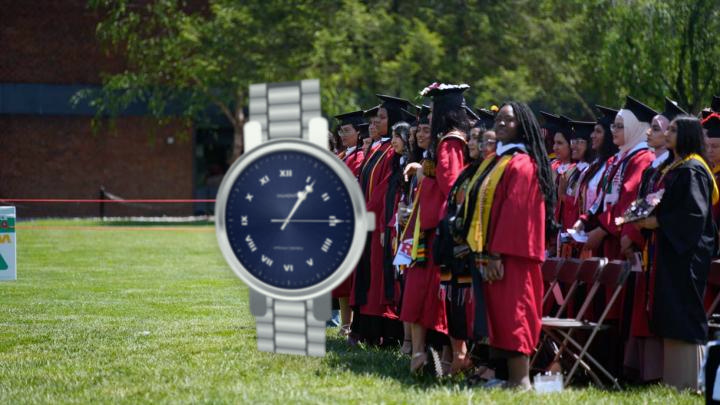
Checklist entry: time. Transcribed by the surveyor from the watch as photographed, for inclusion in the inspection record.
1:06:15
